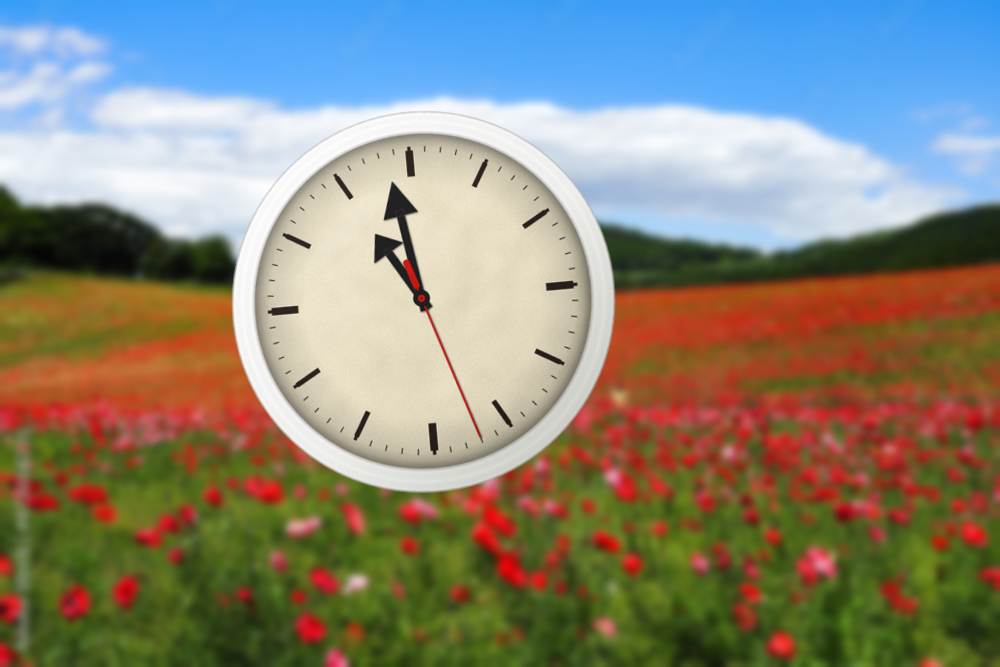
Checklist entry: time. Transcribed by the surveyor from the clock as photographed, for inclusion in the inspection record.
10:58:27
